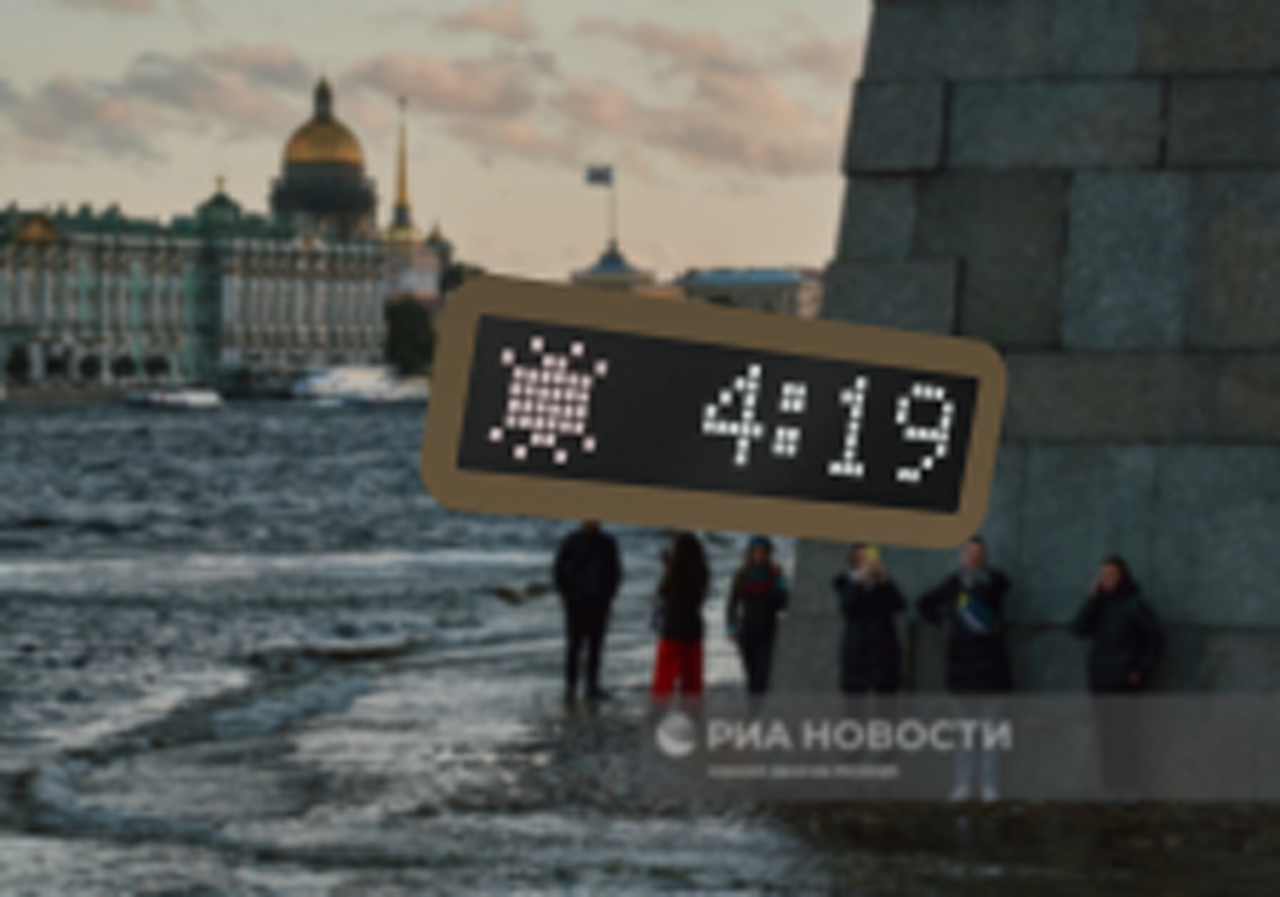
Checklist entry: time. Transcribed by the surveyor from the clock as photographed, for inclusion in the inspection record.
4:19
